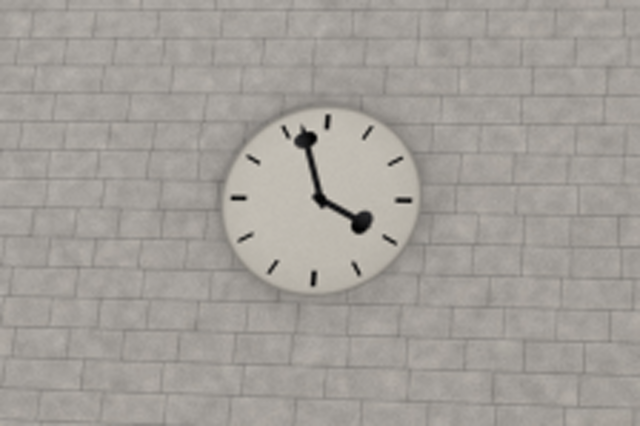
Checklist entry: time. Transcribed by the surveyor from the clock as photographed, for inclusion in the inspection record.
3:57
